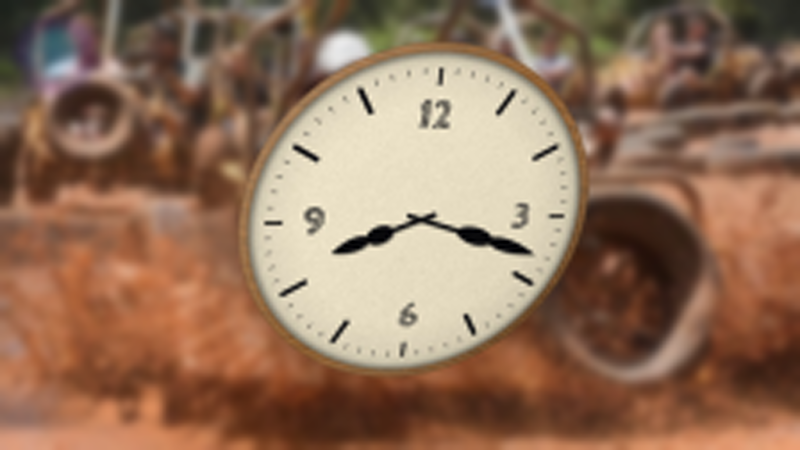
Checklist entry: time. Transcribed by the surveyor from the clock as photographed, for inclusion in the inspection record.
8:18
